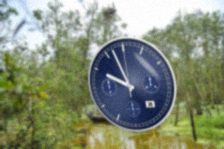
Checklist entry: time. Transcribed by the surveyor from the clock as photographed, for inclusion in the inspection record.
9:57
